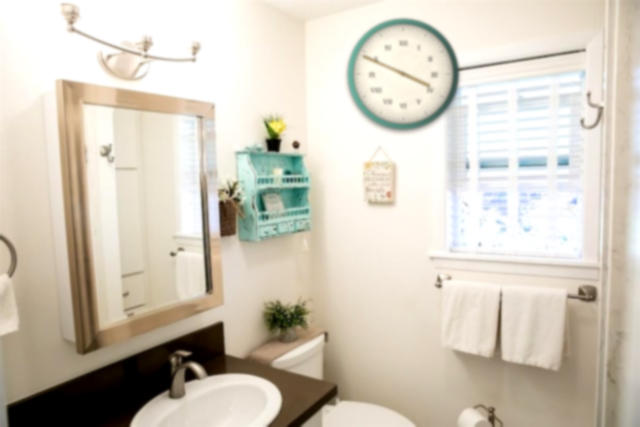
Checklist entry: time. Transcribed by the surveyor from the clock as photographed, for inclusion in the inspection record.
3:49
